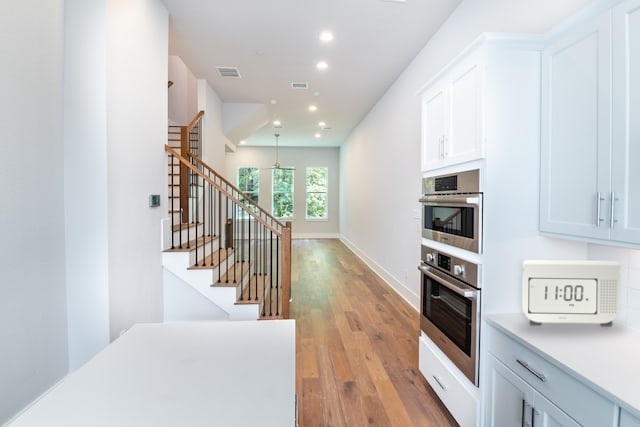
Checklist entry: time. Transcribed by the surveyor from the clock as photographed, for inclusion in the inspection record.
11:00
